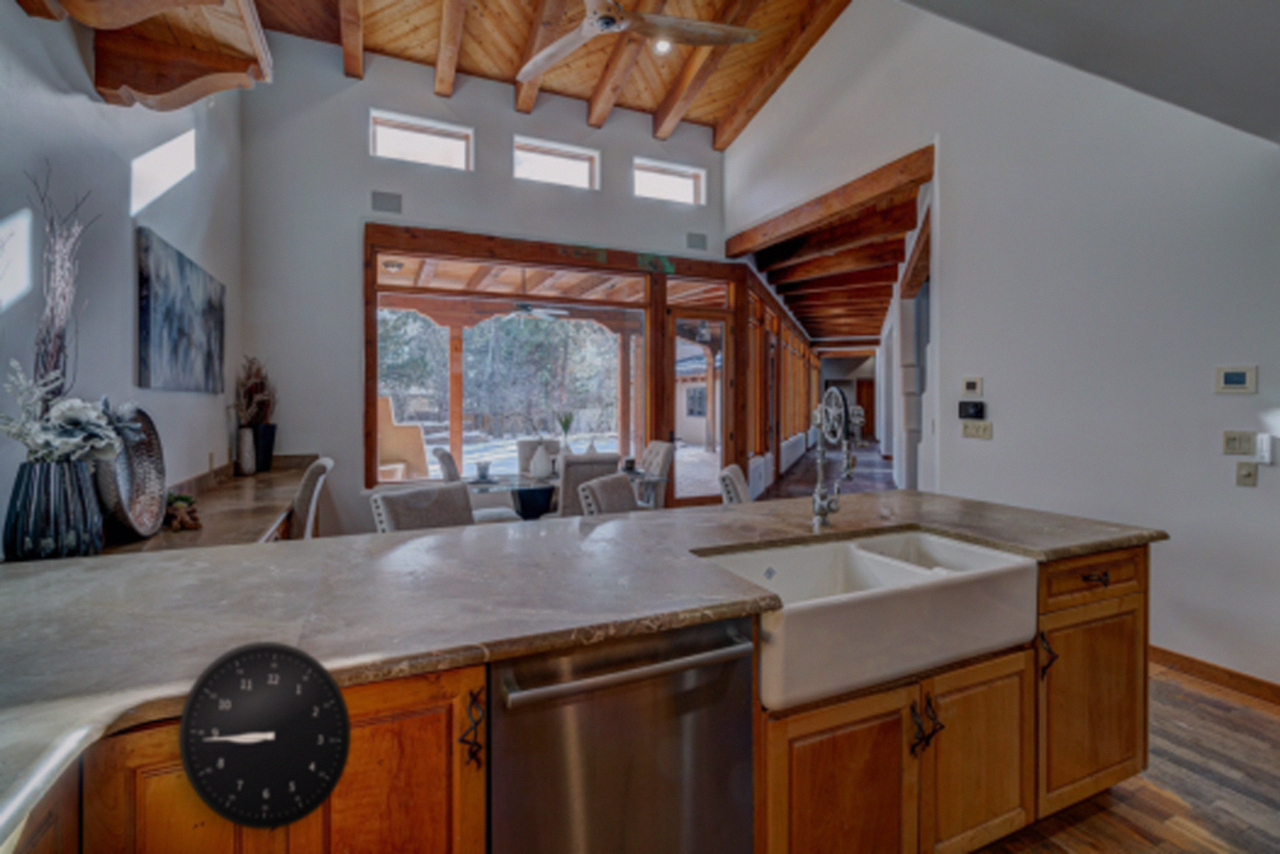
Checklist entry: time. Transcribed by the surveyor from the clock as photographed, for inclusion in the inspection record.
8:44
